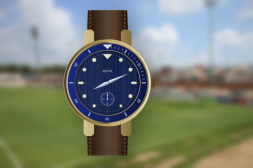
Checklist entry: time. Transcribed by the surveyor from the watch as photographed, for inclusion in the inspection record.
8:11
